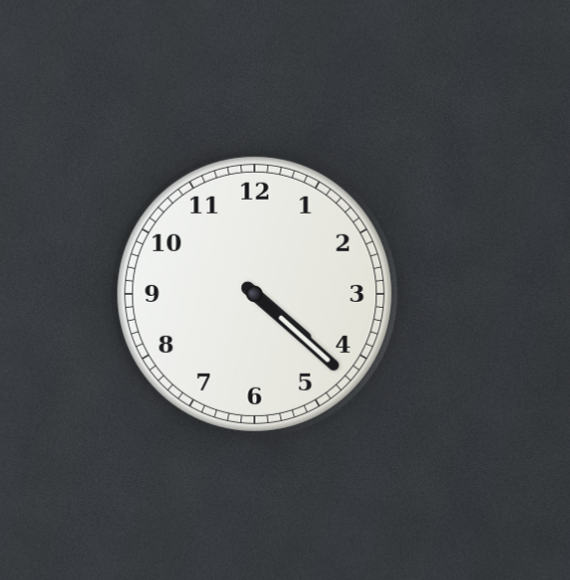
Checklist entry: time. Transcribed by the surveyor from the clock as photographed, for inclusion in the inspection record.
4:22
